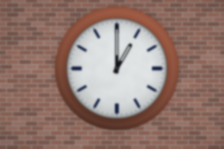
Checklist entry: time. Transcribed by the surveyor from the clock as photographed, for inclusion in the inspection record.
1:00
